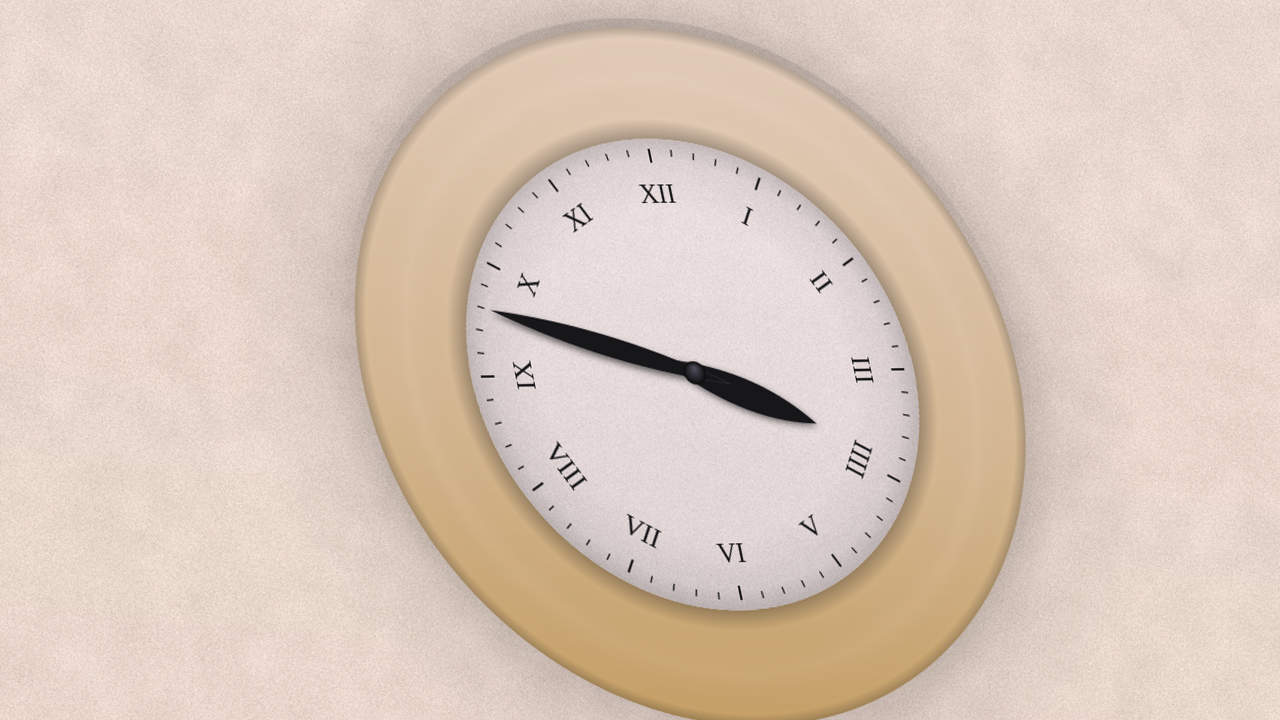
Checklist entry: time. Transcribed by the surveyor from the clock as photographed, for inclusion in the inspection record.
3:48
